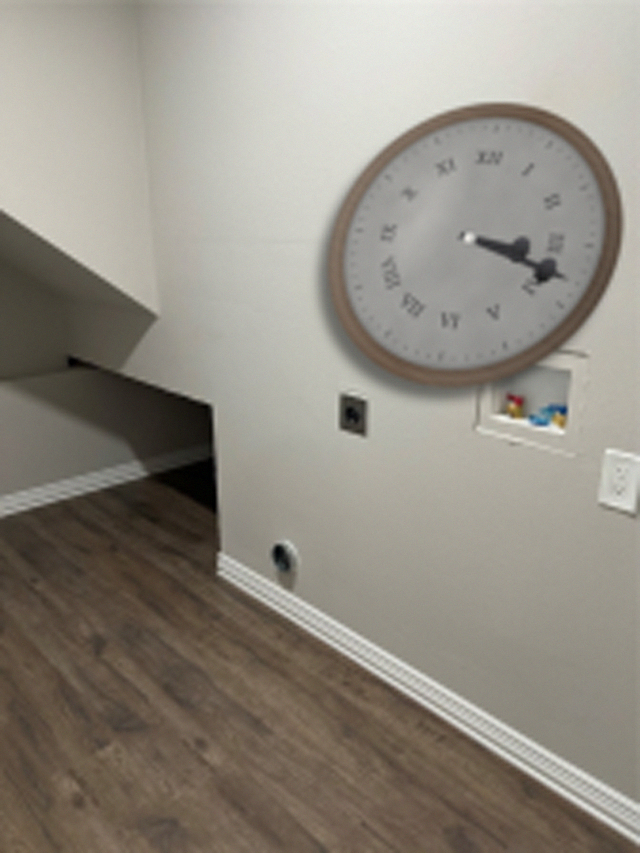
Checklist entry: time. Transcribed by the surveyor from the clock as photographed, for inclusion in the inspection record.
3:18
